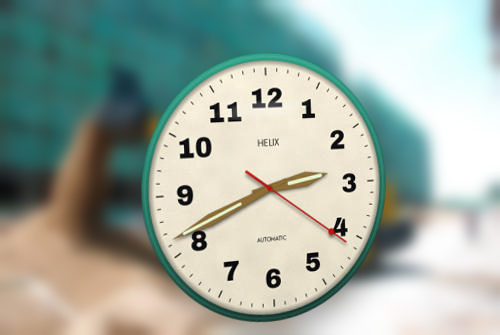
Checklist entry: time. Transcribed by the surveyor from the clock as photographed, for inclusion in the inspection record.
2:41:21
